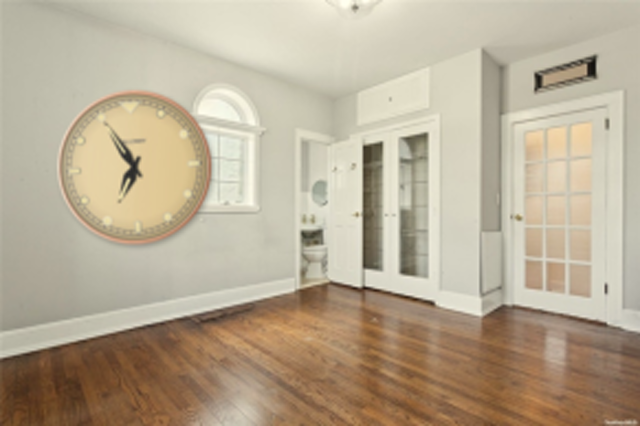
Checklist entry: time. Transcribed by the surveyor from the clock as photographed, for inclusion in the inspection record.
6:55
